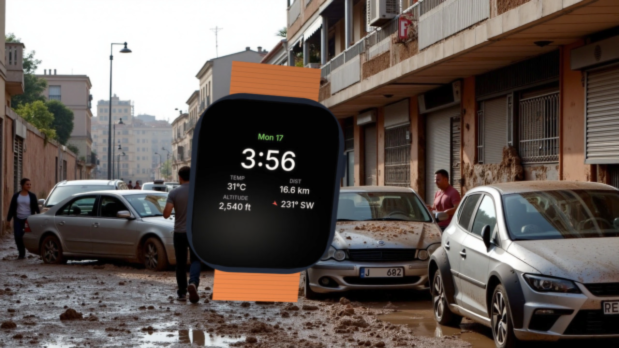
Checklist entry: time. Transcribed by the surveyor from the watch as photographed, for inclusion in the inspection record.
3:56
